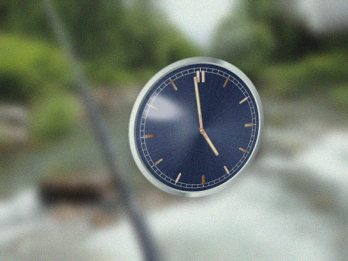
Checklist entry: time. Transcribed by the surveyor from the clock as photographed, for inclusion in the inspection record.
4:59
